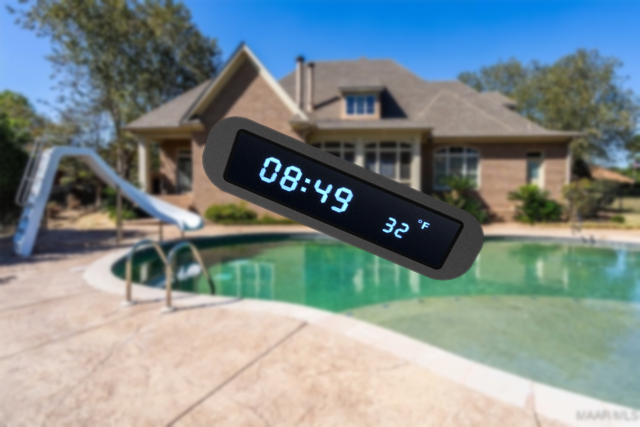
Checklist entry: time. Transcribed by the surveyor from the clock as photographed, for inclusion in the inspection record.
8:49
